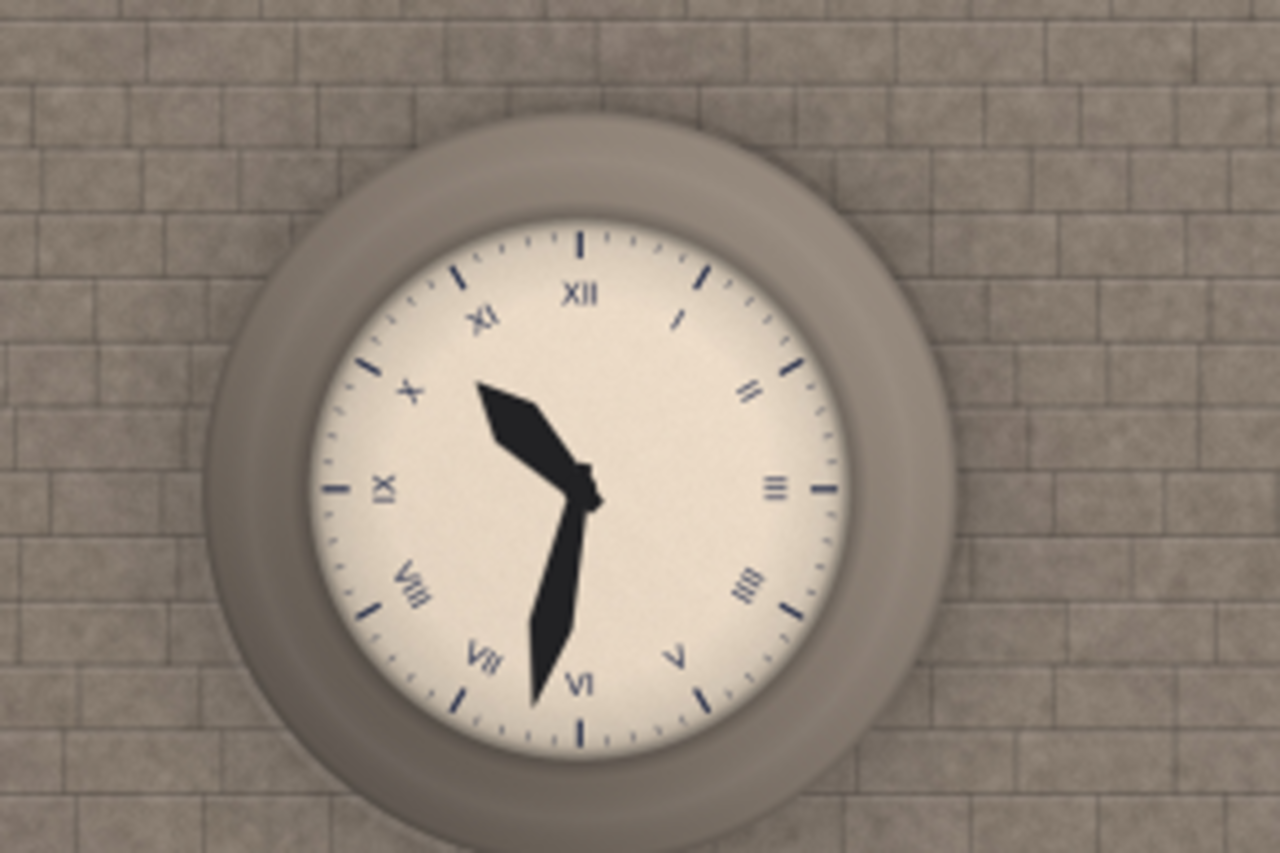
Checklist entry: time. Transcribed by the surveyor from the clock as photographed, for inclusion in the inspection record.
10:32
